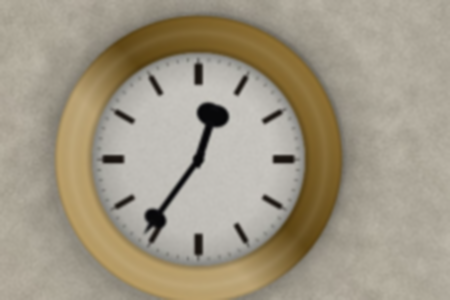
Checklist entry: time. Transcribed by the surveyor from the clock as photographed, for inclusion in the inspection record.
12:36
